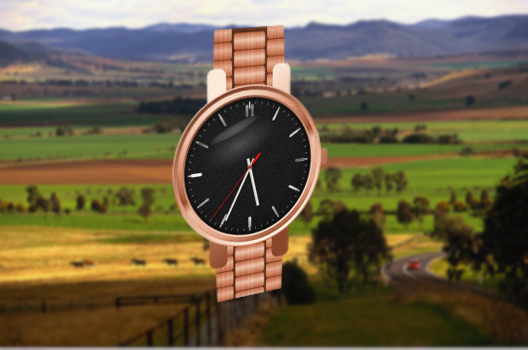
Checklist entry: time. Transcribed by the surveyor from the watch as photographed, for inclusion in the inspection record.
5:34:37
